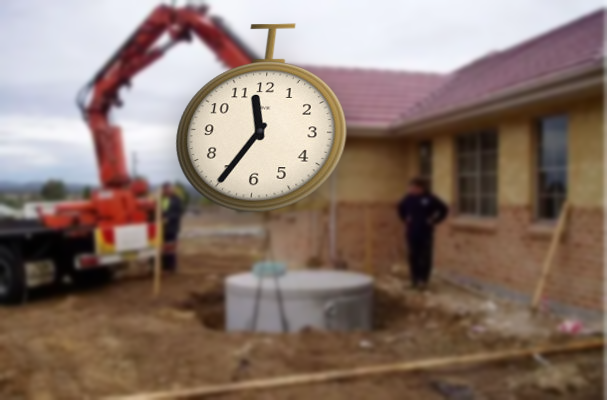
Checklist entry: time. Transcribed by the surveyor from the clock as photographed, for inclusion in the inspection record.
11:35
